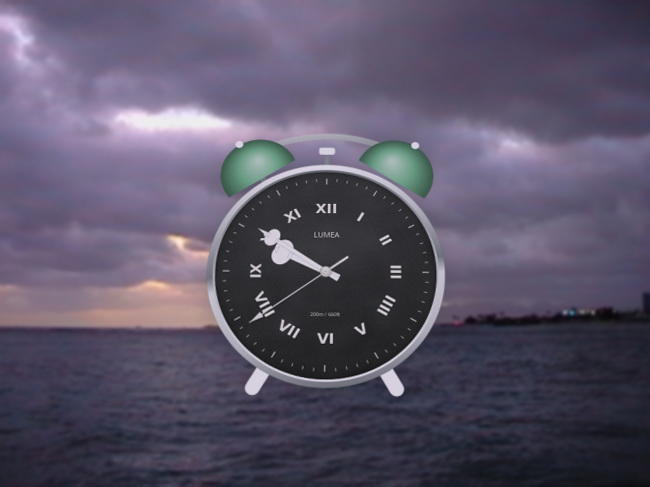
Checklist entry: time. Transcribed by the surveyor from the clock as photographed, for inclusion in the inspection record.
9:50:39
